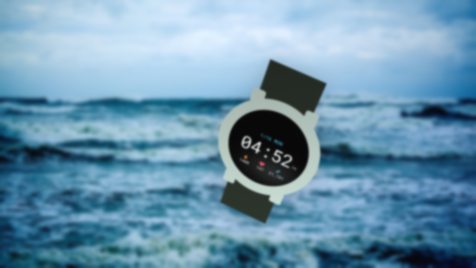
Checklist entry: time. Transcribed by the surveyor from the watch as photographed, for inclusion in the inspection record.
4:52
